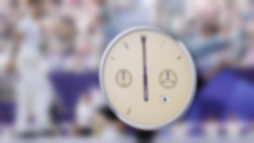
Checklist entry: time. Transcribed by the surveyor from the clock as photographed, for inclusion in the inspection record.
6:00
